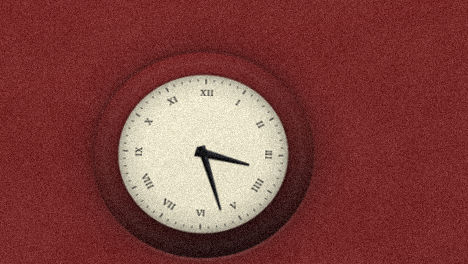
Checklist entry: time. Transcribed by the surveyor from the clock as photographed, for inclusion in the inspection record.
3:27
